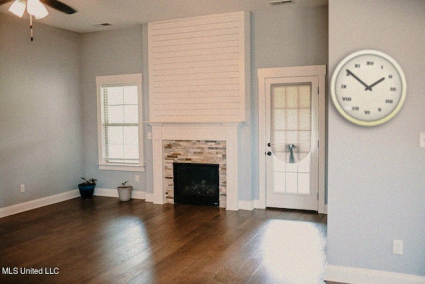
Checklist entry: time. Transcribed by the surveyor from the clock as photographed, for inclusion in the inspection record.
1:51
